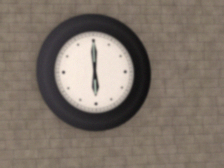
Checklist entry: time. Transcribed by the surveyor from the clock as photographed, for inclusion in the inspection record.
6:00
